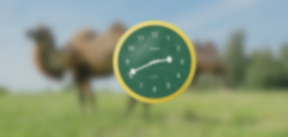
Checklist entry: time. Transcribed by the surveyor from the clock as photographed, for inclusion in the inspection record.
2:41
